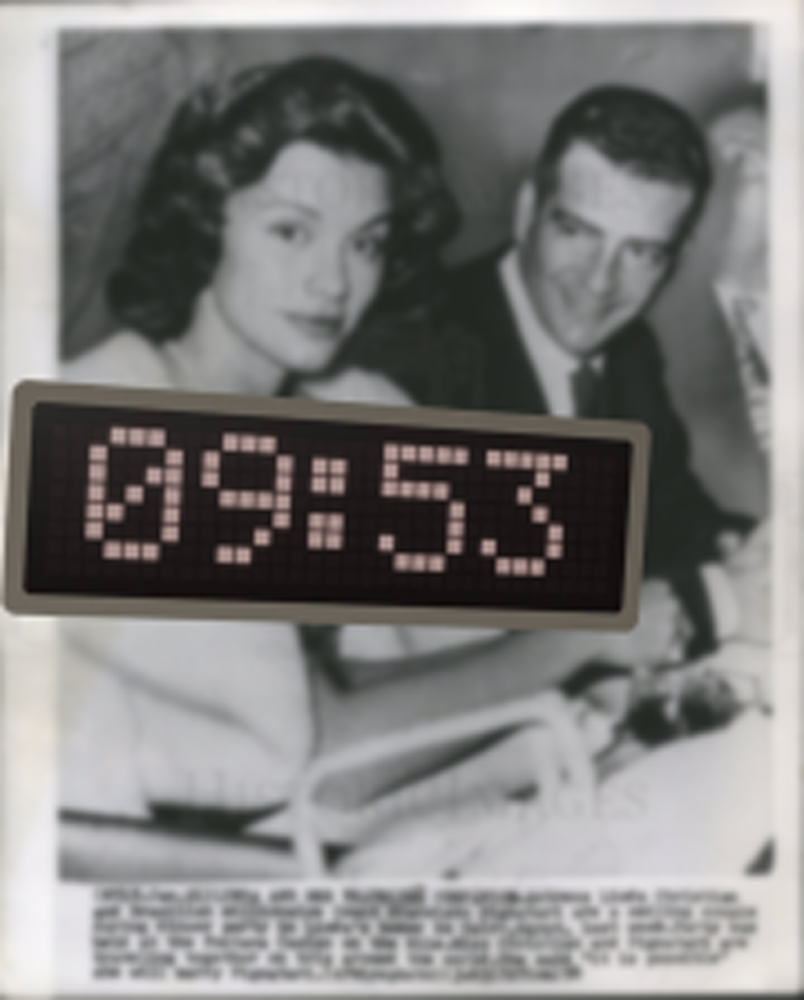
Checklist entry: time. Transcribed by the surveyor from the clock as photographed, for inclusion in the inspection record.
9:53
